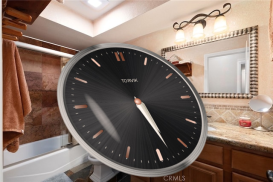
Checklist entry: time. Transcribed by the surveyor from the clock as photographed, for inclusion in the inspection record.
5:28
